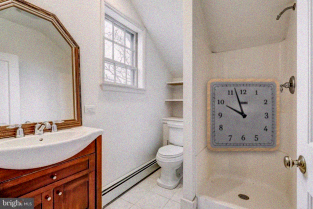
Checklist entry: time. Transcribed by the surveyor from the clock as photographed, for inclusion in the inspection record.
9:57
